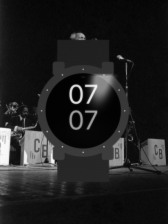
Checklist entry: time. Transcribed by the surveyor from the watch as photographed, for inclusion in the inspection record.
7:07
